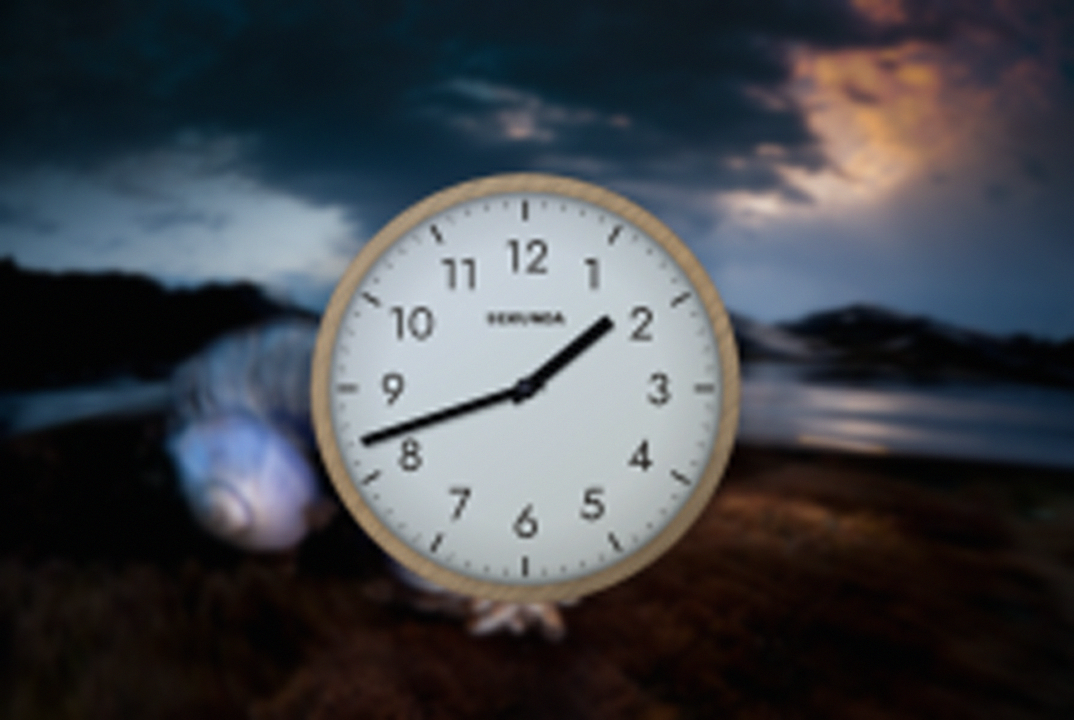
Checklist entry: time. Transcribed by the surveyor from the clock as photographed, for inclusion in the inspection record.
1:42
